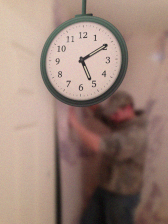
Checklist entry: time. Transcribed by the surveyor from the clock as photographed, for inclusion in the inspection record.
5:10
